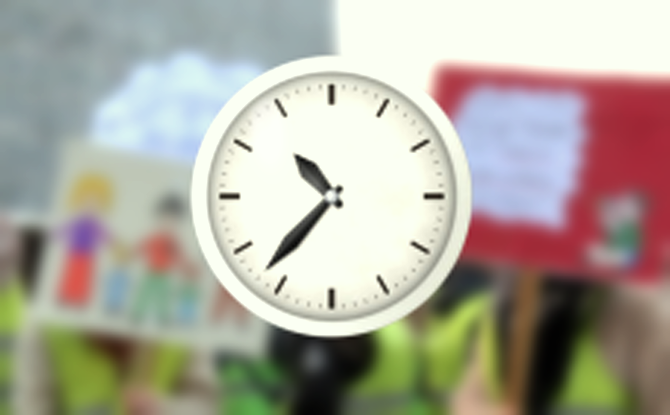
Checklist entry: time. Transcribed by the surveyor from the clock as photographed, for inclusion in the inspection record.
10:37
